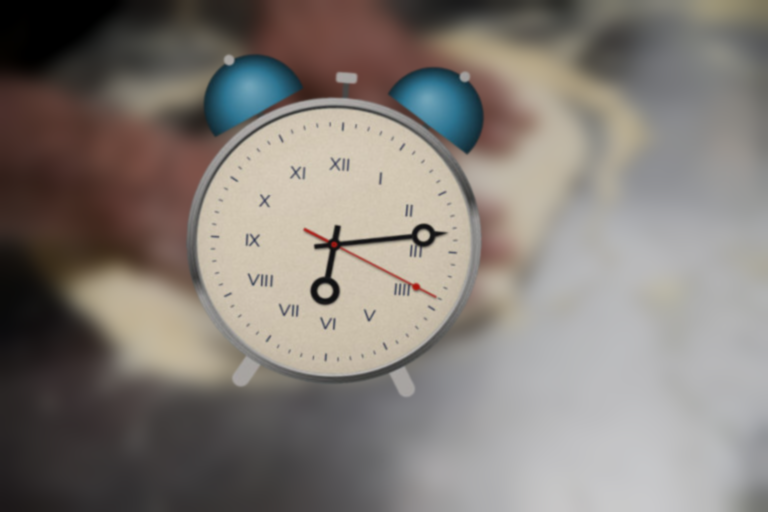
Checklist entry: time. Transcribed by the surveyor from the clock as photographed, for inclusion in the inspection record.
6:13:19
